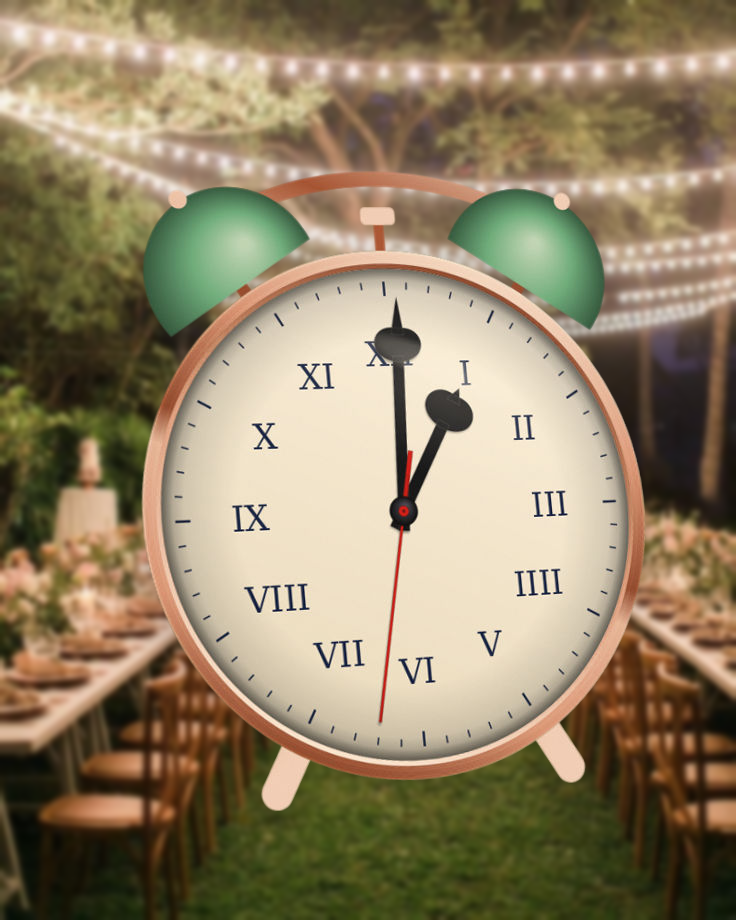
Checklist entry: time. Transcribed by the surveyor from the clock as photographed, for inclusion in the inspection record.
1:00:32
